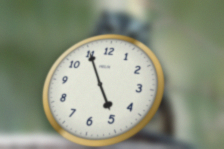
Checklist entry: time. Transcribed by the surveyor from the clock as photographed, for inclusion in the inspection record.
4:55
